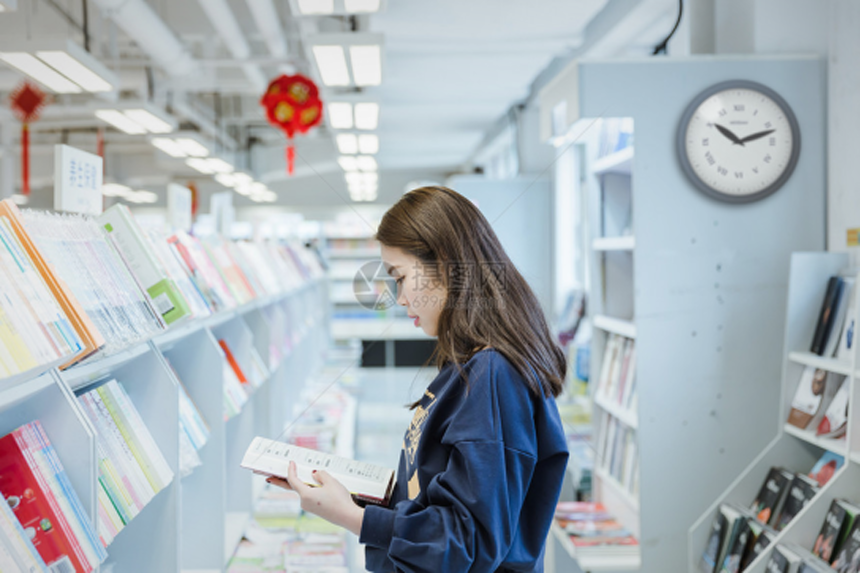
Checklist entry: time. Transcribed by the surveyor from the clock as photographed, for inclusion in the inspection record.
10:12
